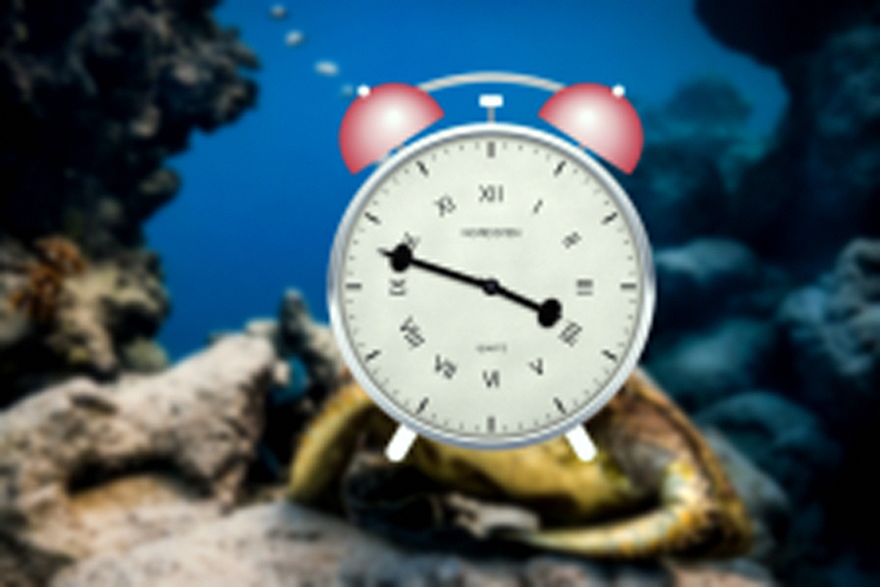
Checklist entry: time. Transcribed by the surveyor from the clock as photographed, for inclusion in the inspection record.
3:48
